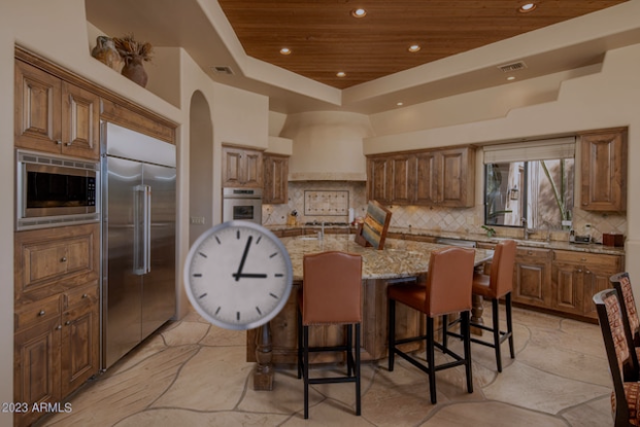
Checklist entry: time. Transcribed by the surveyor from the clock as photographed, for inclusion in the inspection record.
3:03
